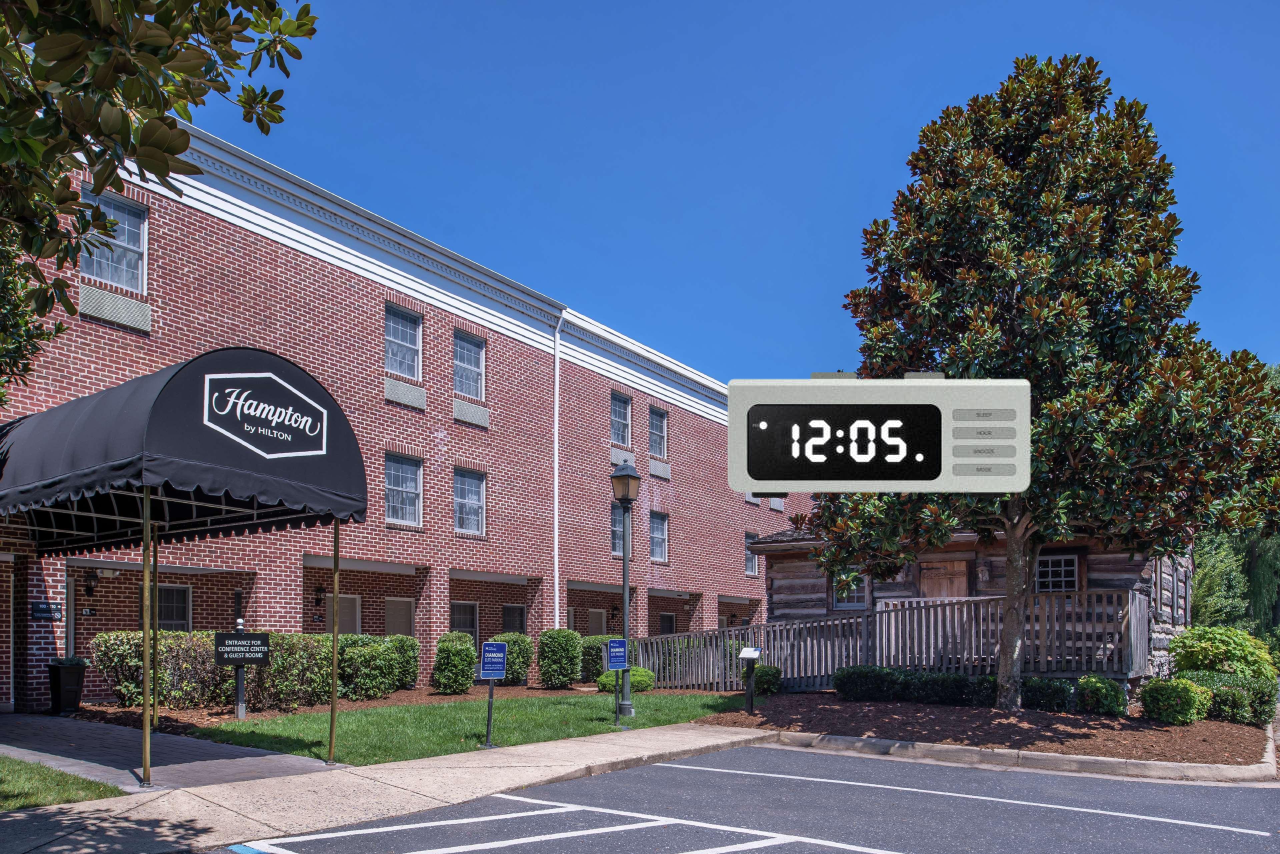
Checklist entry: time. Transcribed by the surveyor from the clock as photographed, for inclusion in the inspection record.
12:05
